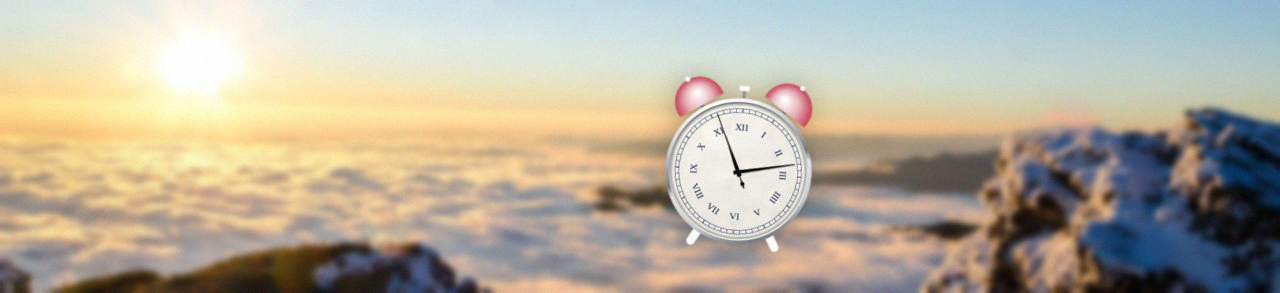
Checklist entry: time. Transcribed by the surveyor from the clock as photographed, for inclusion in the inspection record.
11:12:56
